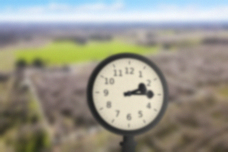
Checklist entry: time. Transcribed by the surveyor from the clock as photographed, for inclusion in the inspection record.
2:15
